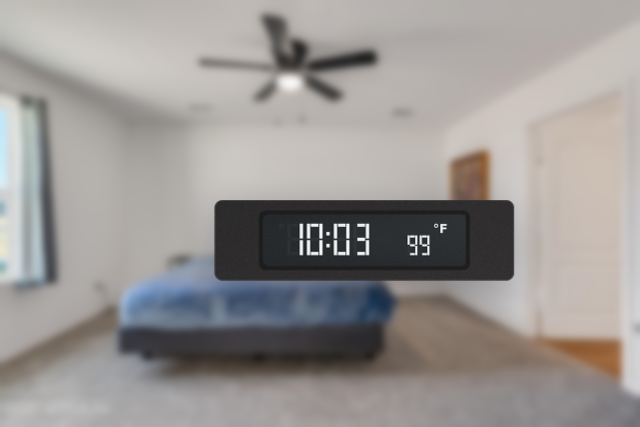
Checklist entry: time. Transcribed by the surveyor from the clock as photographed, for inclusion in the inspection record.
10:03
